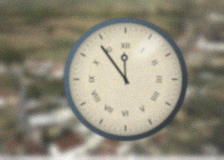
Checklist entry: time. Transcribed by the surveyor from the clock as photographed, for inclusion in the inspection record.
11:54
